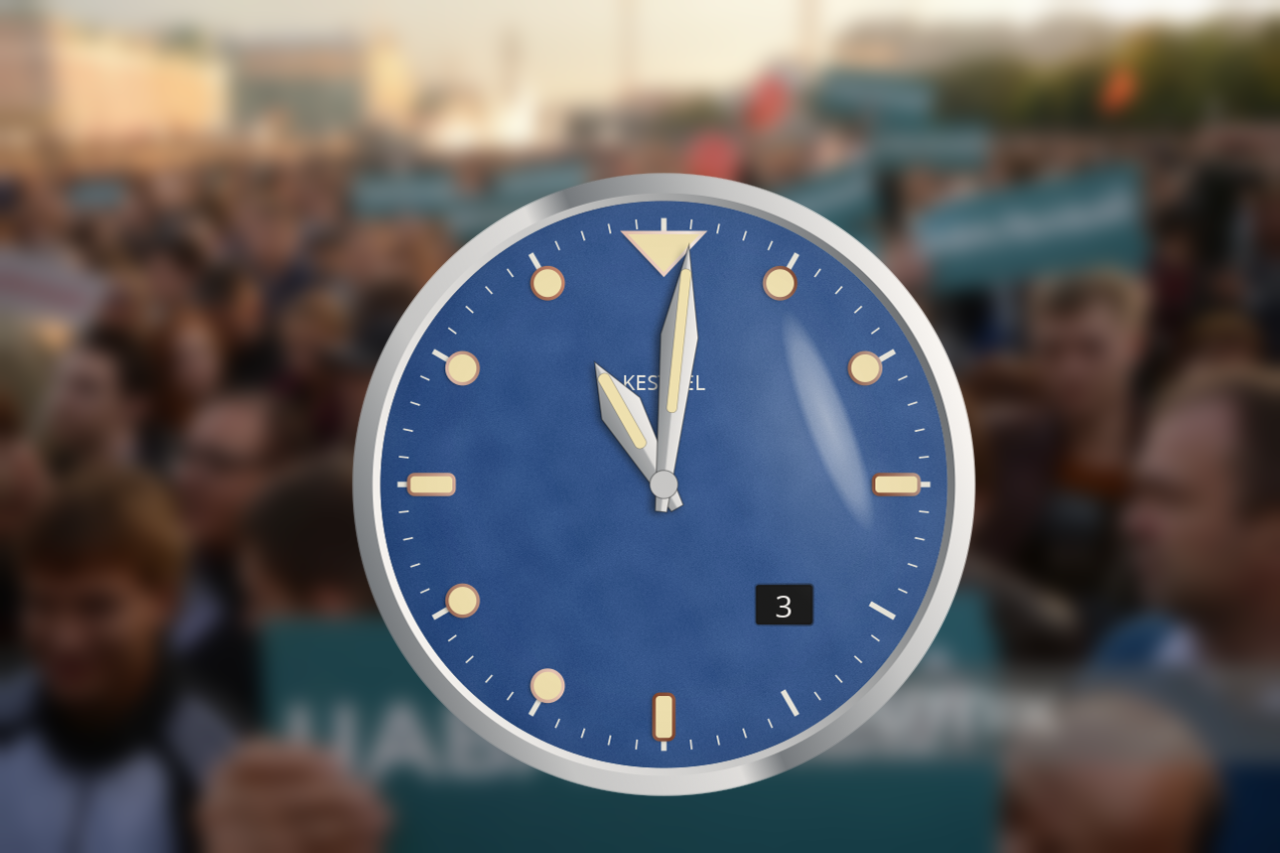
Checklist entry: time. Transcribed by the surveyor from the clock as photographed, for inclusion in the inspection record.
11:01
